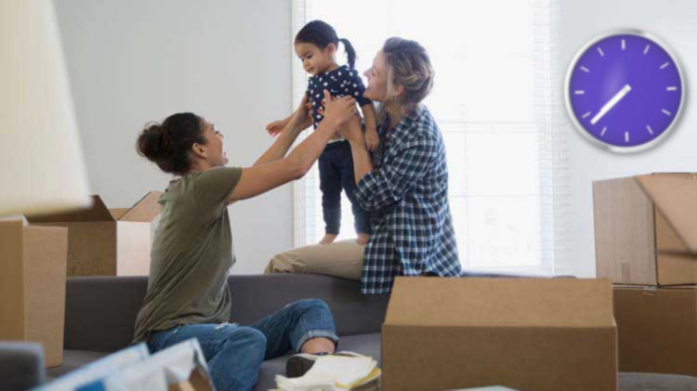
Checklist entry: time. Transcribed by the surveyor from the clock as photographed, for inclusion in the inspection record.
7:38
